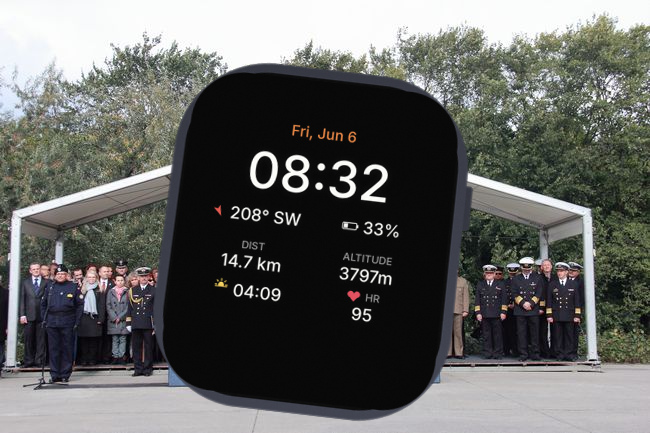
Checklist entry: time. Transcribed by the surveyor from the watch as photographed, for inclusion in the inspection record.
8:32
